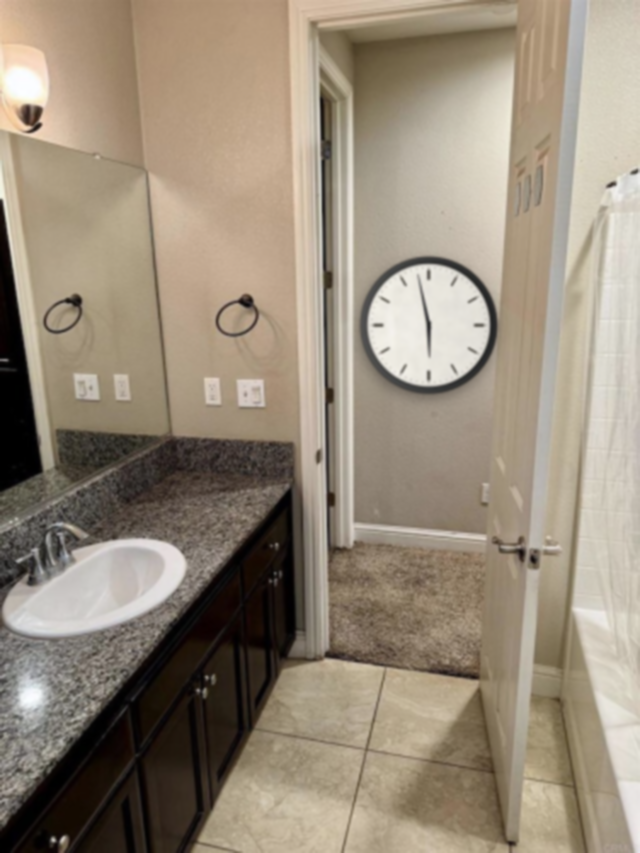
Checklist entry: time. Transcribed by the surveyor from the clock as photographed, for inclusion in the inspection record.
5:58
